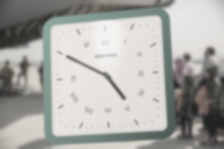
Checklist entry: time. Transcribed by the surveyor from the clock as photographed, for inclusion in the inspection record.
4:50
